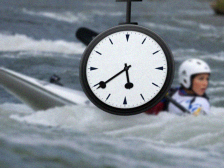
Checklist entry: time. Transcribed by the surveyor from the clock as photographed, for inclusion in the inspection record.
5:39
